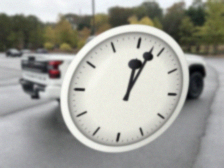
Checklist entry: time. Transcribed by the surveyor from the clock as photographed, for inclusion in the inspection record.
12:03
